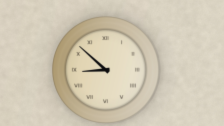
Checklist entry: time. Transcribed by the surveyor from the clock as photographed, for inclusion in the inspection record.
8:52
